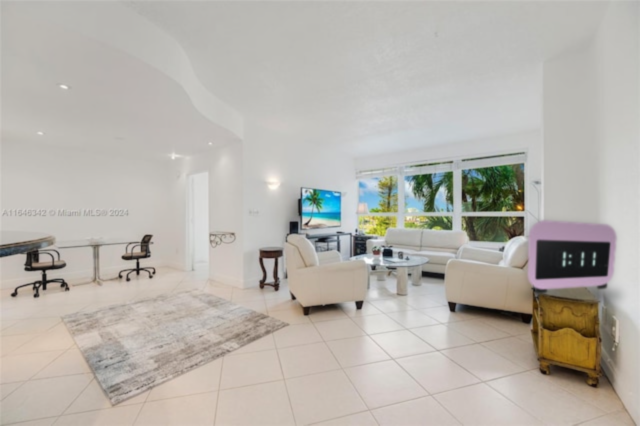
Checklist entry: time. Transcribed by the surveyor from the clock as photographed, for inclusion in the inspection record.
1:11
